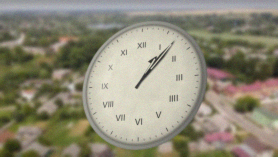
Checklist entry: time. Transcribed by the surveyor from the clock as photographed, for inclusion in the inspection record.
1:07
